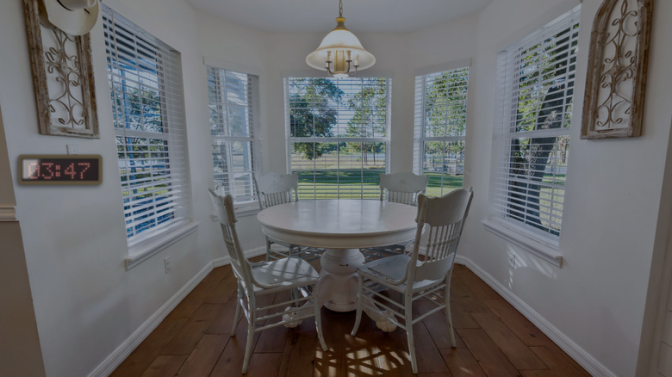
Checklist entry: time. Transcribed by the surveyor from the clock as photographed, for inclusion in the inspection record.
3:47
